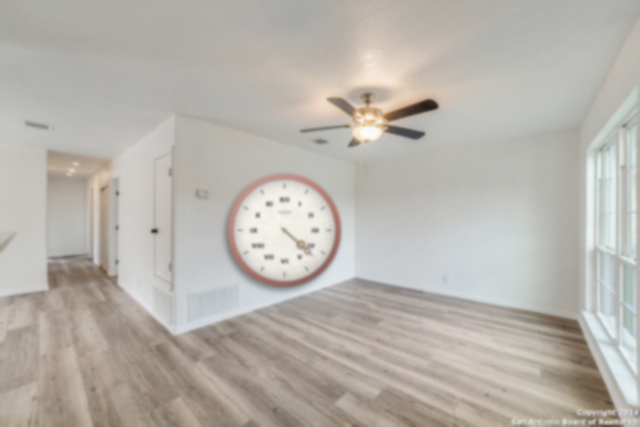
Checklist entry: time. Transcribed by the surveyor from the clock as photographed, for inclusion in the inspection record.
4:22
